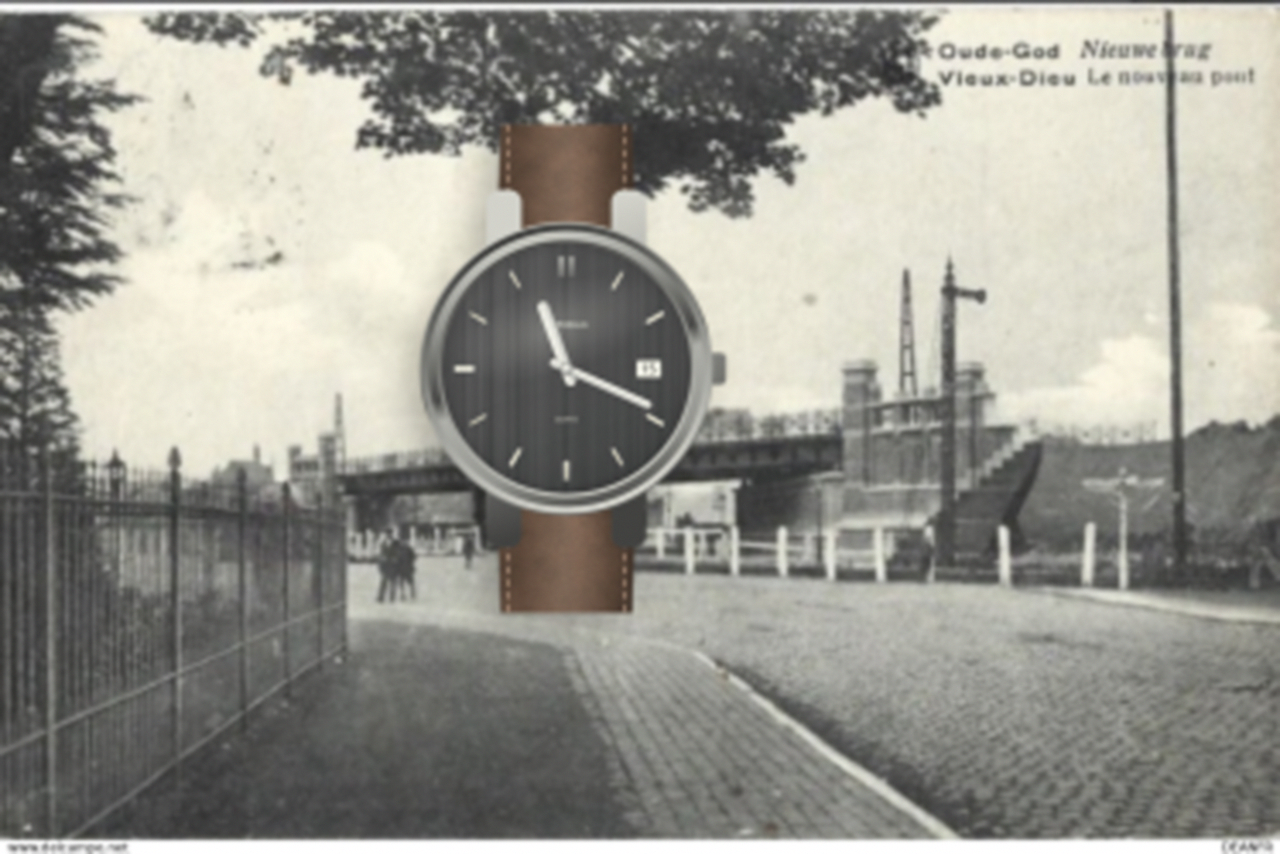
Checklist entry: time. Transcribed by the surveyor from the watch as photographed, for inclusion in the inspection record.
11:19
